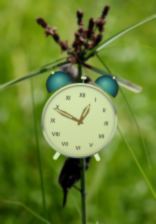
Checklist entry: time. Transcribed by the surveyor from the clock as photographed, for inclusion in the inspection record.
12:49
